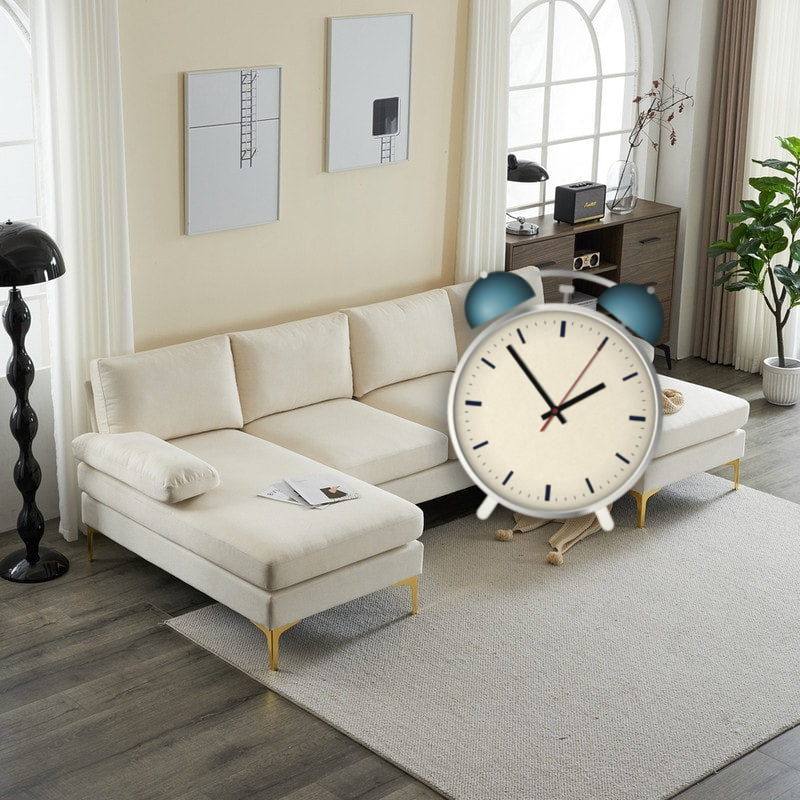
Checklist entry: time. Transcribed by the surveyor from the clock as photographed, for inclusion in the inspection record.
1:53:05
